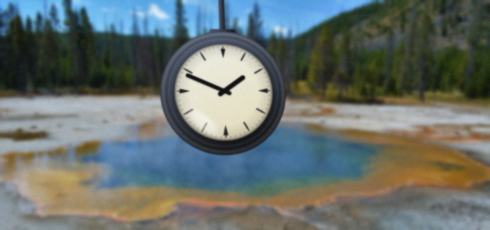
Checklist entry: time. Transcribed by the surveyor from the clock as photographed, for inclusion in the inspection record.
1:49
